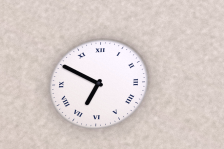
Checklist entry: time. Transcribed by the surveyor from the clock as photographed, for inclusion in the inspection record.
6:50
